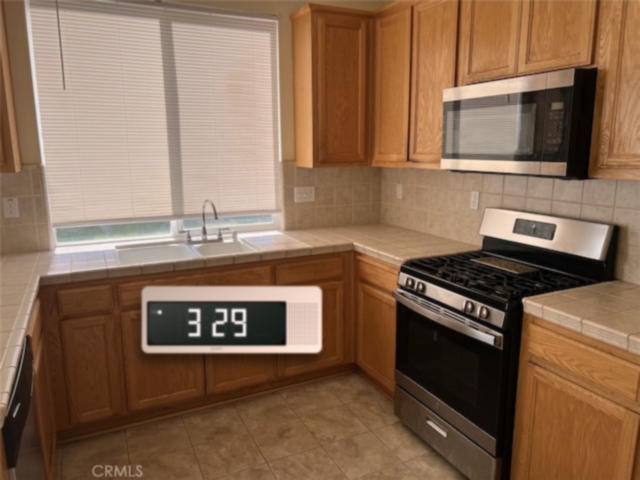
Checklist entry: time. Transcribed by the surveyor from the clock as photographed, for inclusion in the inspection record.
3:29
